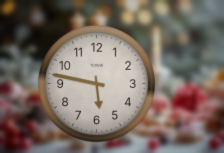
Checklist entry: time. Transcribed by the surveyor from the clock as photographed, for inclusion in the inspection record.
5:47
